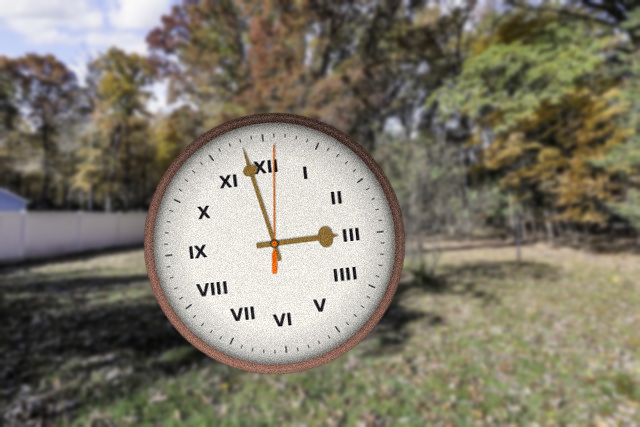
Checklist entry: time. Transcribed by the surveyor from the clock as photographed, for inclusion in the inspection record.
2:58:01
